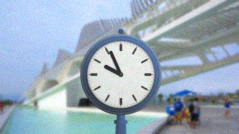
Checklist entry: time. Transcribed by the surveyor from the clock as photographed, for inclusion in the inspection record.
9:56
